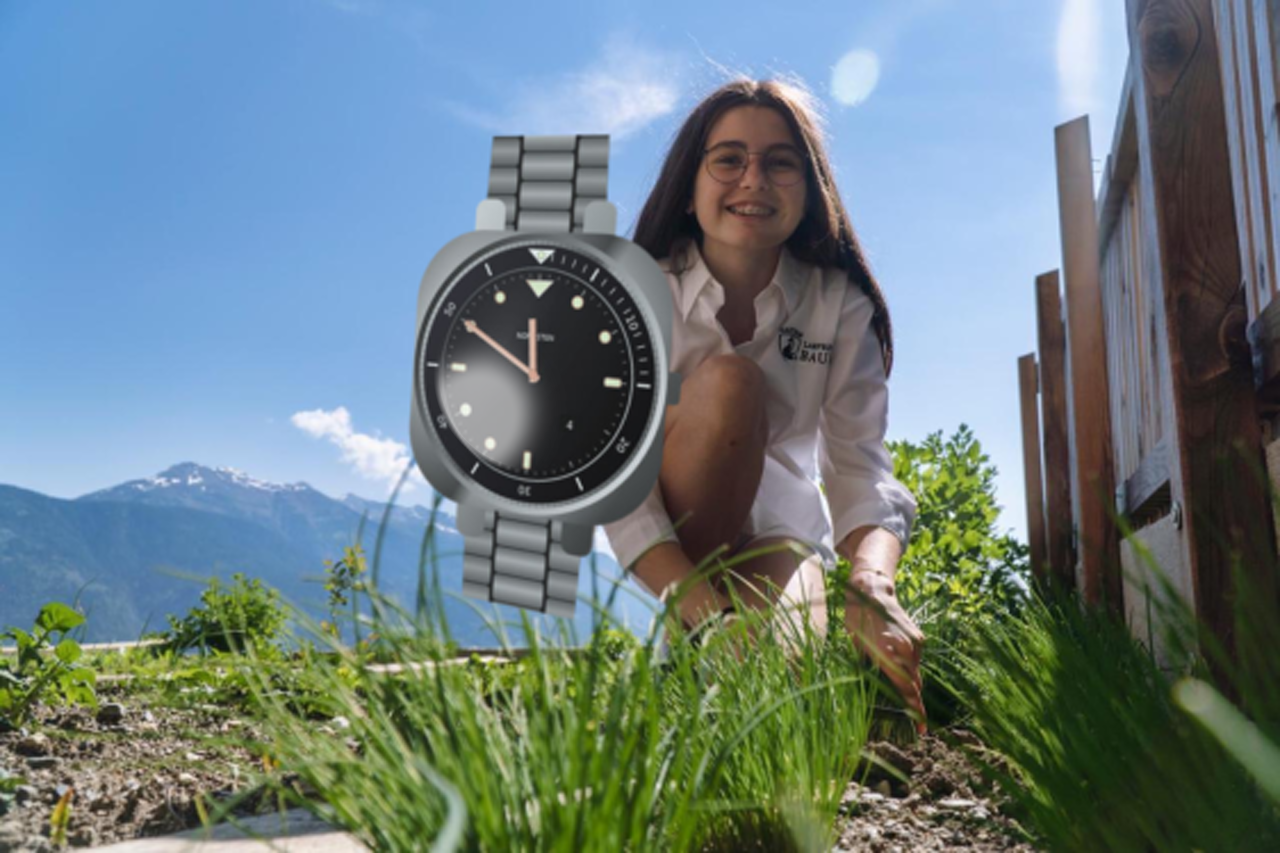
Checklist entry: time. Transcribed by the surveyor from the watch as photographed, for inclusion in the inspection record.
11:50
